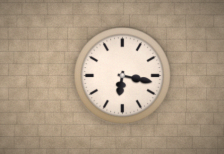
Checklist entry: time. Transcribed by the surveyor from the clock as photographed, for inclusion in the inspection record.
6:17
